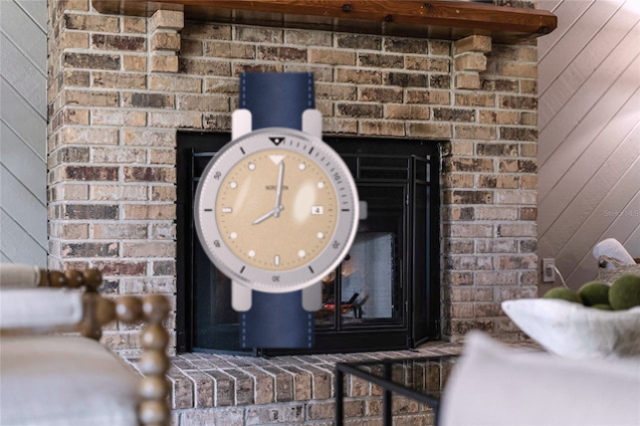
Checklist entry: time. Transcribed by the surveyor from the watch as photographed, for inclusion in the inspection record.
8:01
